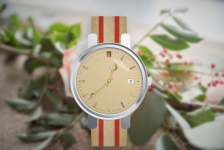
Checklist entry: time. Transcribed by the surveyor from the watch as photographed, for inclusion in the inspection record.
12:38
